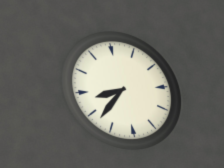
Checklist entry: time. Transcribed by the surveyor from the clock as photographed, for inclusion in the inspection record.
8:38
